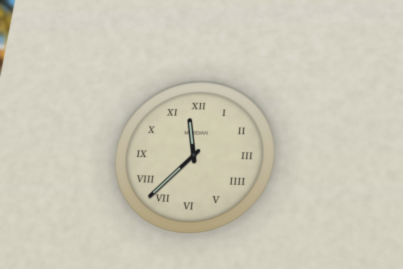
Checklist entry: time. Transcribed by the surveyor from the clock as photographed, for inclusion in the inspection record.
11:37
